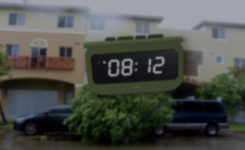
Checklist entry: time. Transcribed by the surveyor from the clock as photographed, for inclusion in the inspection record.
8:12
